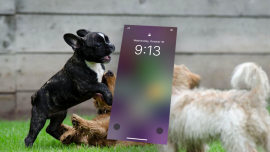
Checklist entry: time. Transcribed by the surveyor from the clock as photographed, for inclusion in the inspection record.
9:13
